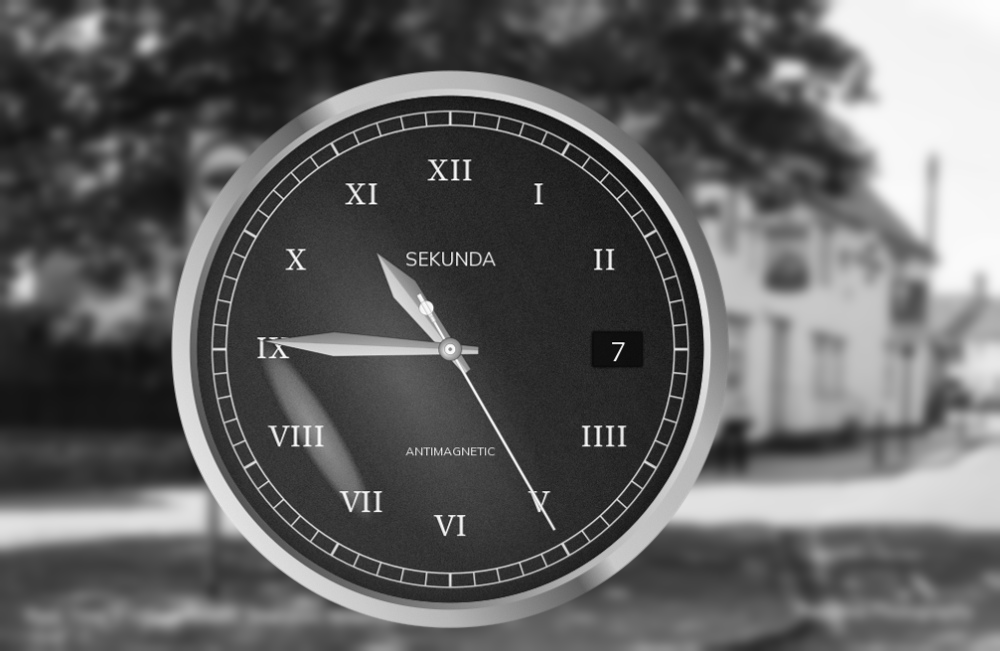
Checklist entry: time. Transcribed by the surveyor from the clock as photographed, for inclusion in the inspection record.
10:45:25
